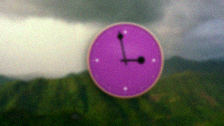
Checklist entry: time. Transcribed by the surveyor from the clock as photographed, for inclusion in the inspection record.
2:58
